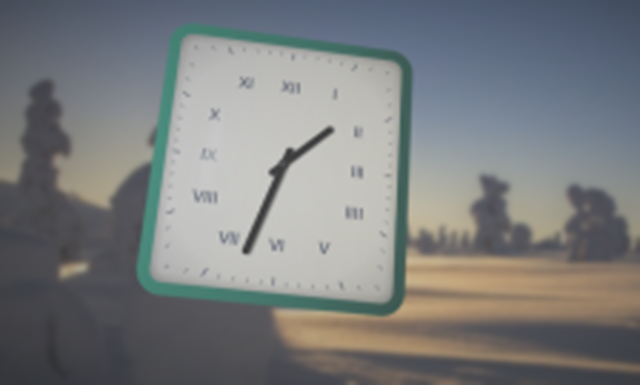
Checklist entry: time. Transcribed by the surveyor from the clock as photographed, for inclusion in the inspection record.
1:33
